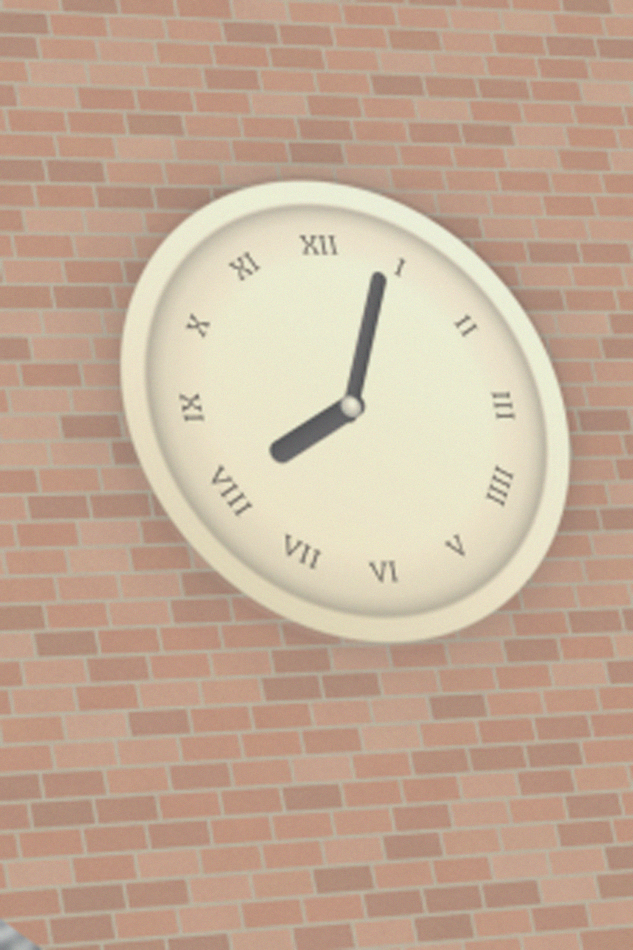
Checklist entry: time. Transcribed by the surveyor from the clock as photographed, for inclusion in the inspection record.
8:04
